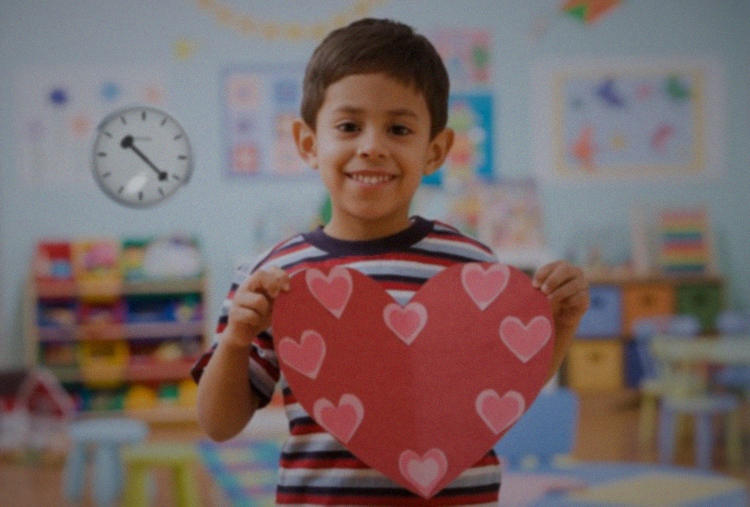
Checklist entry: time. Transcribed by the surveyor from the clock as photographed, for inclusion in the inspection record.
10:22
